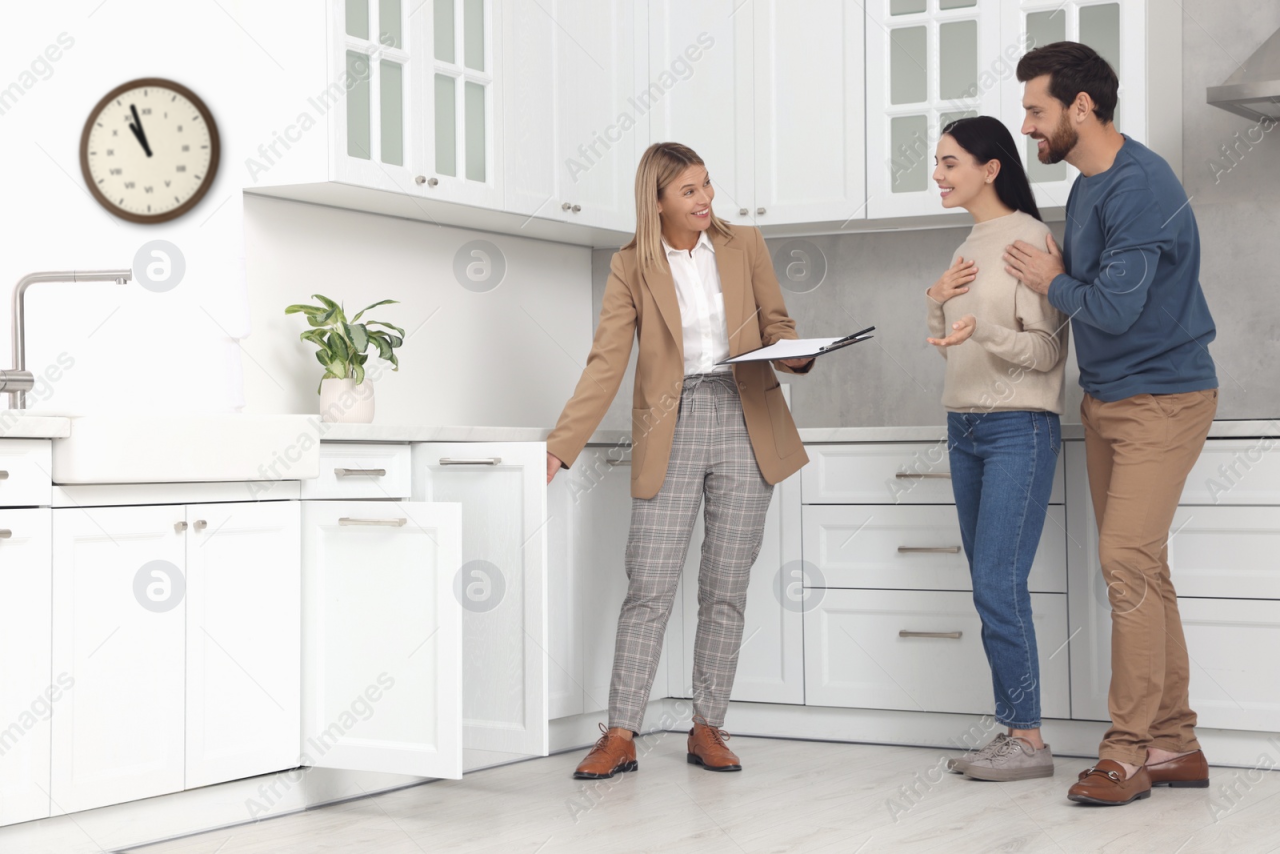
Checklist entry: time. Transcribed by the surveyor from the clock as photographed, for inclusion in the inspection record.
10:57
